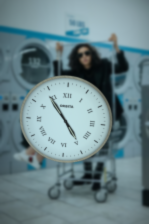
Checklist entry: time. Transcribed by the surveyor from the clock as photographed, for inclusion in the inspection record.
4:54
